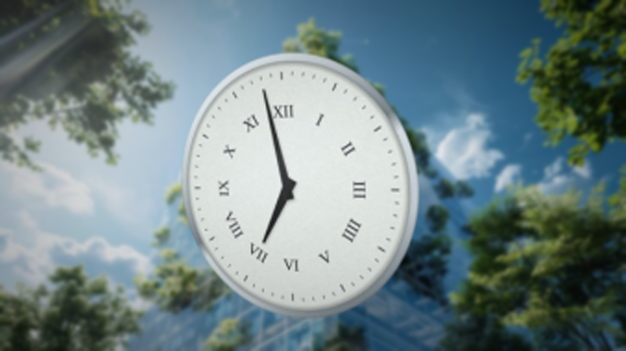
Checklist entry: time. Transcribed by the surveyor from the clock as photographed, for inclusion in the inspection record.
6:58
